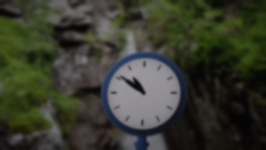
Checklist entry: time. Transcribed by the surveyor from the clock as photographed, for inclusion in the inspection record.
10:51
